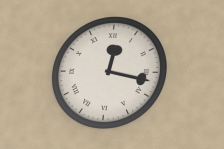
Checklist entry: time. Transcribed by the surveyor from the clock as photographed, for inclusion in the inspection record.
12:17
